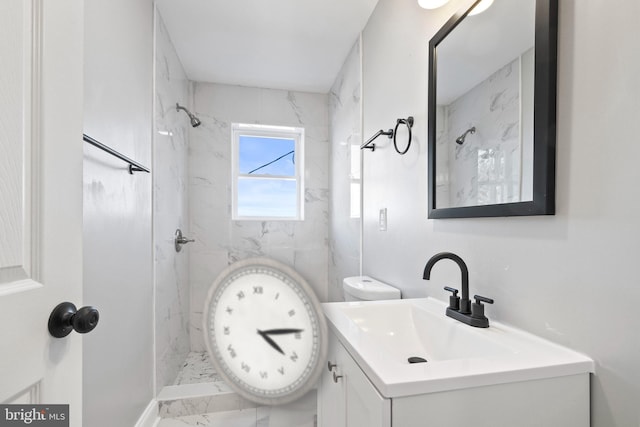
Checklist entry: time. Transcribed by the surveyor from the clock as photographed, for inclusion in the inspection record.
4:14
